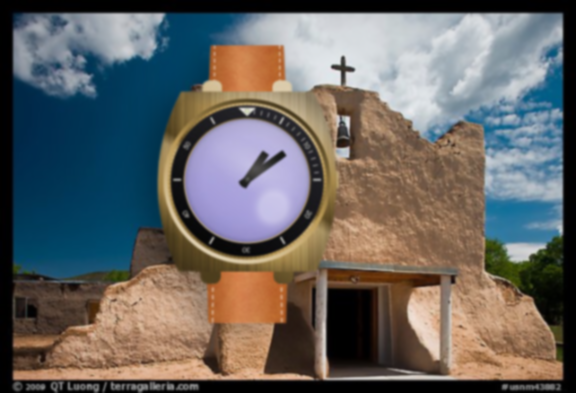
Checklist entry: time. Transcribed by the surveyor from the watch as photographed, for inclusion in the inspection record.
1:09
